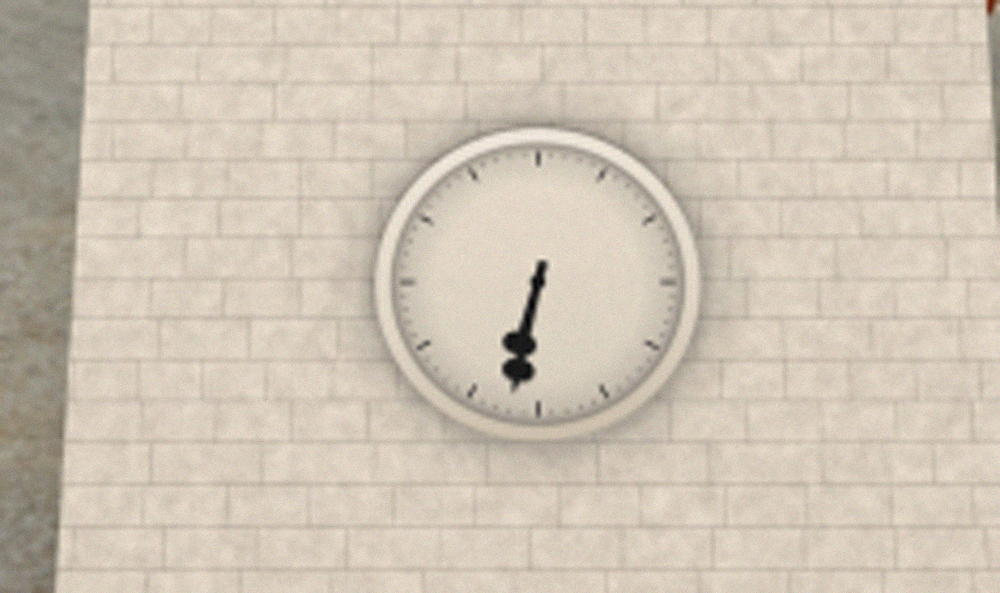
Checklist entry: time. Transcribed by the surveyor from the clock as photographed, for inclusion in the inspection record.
6:32
